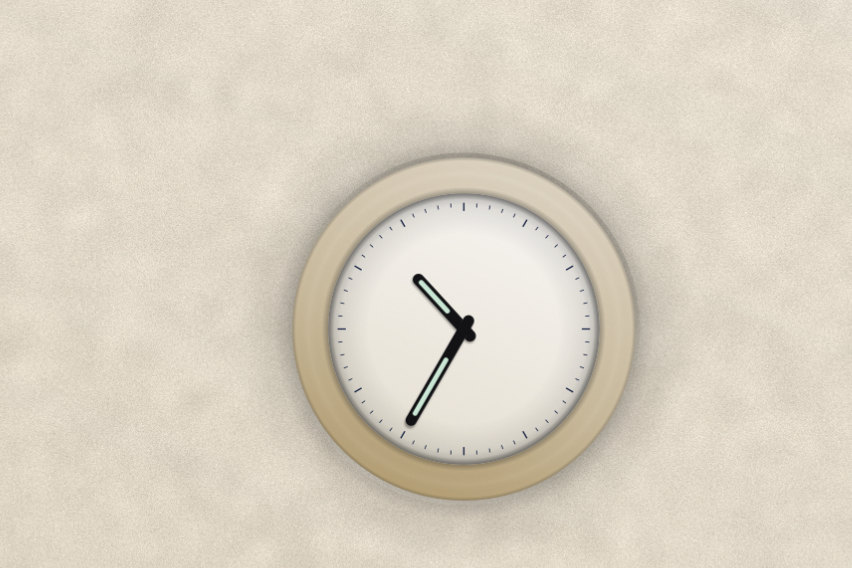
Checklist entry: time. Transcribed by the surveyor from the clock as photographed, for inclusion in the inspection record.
10:35
